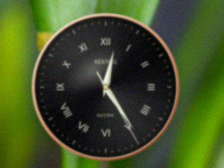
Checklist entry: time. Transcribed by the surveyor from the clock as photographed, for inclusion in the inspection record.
12:24:25
